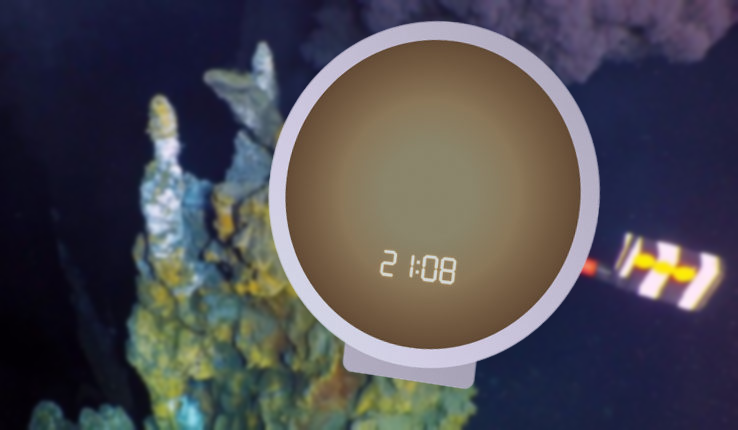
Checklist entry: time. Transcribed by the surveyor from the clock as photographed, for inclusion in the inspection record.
21:08
